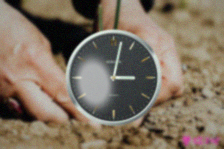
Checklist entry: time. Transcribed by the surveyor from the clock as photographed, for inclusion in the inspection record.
3:02
